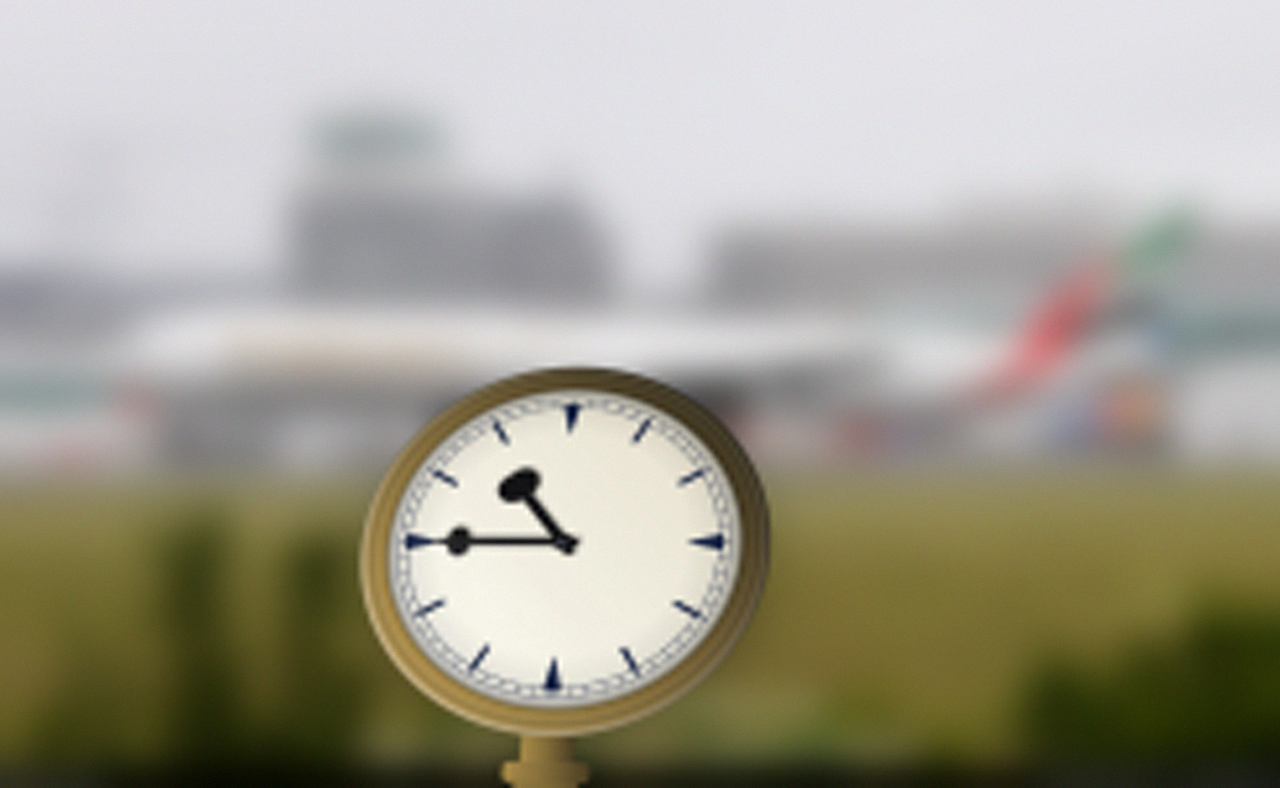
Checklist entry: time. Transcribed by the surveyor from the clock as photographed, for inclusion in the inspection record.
10:45
